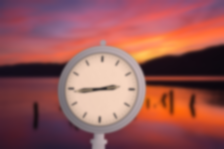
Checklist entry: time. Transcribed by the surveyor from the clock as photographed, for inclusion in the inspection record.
2:44
